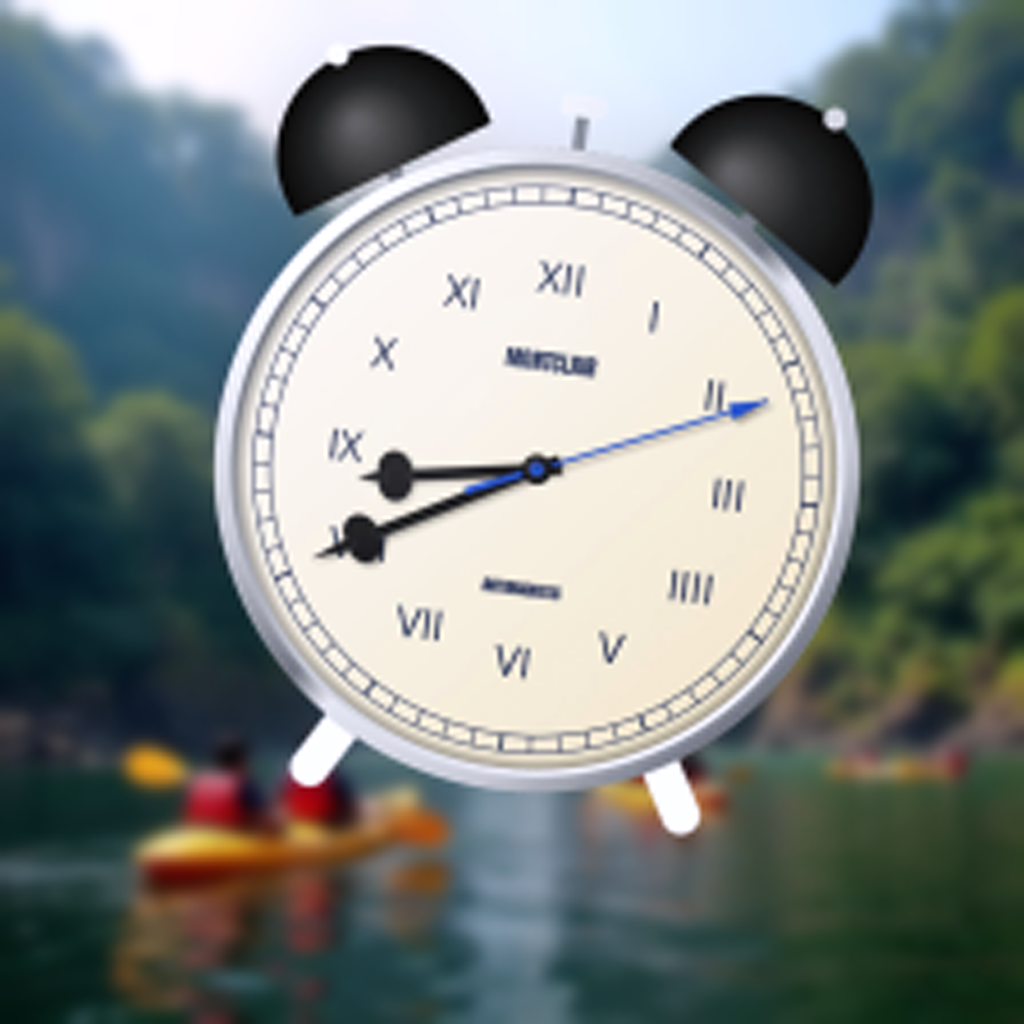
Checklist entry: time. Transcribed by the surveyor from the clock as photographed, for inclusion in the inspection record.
8:40:11
